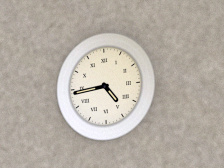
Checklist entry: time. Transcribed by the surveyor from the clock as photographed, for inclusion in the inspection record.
4:44
